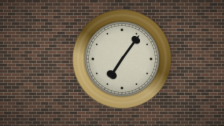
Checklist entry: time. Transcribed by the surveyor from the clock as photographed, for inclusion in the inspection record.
7:06
